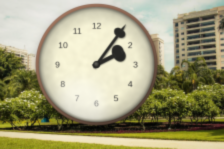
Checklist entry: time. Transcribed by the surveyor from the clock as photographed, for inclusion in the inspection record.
2:06
